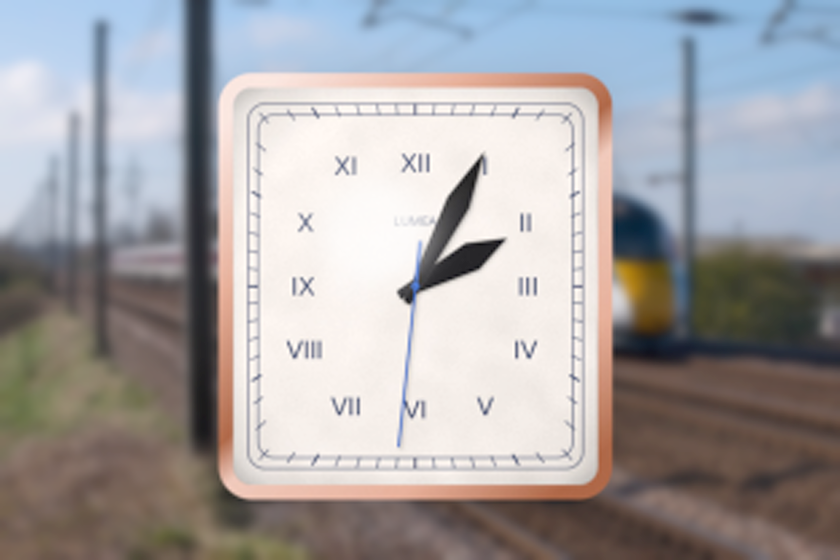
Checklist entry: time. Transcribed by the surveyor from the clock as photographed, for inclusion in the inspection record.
2:04:31
